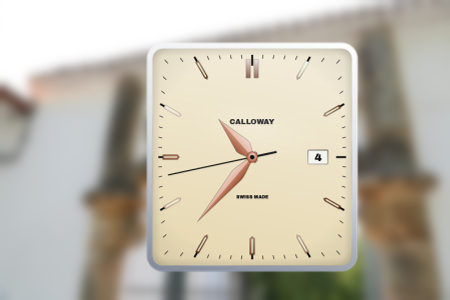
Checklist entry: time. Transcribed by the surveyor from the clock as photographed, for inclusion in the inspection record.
10:36:43
